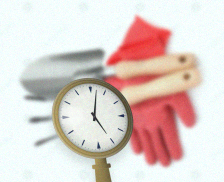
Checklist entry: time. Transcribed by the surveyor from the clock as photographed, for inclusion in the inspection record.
5:02
